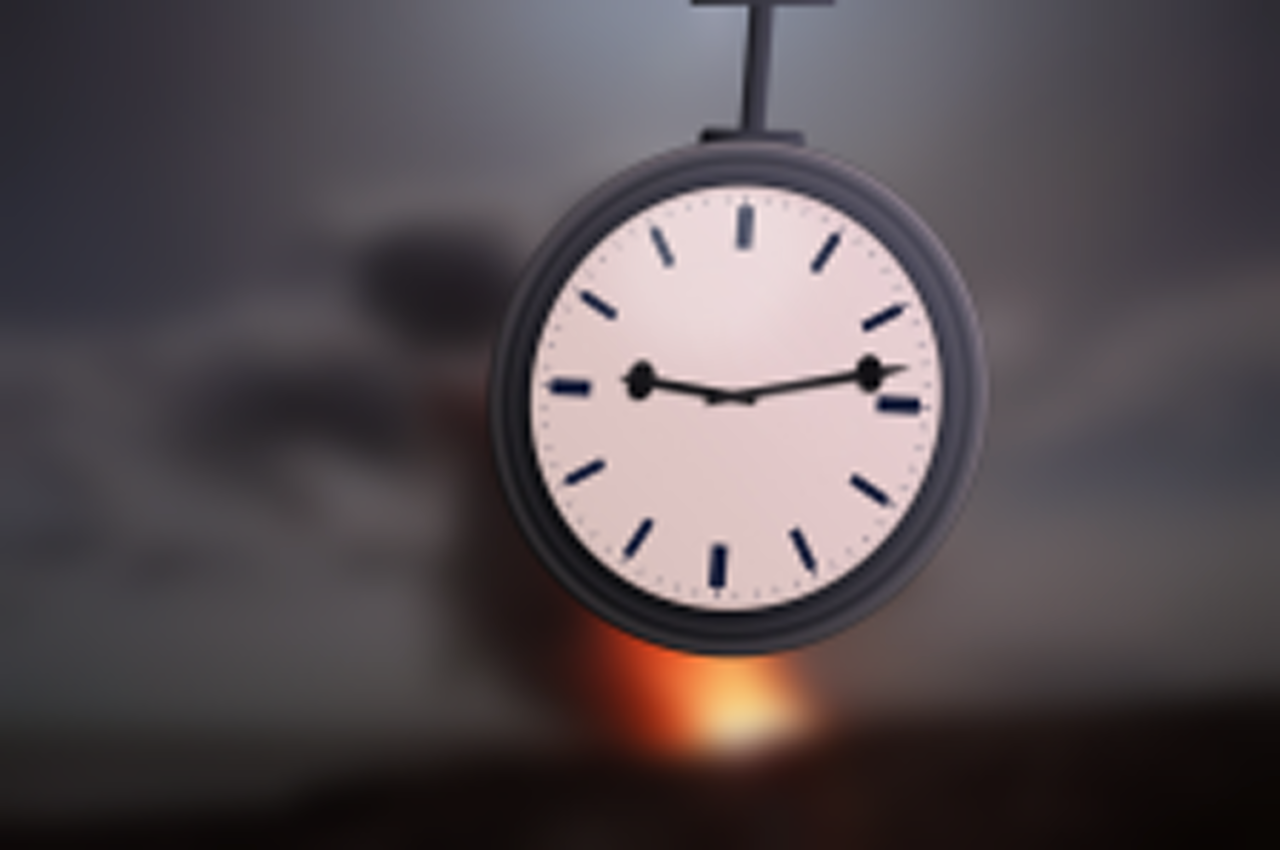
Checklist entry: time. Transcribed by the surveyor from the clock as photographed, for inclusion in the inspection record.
9:13
